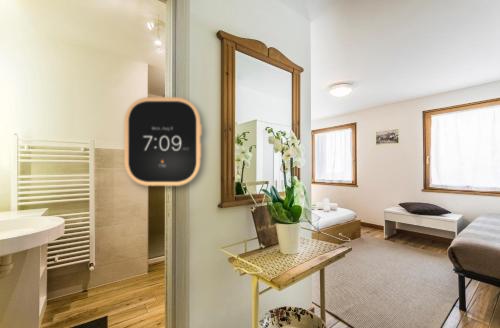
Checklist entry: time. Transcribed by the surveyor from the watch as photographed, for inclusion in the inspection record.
7:09
